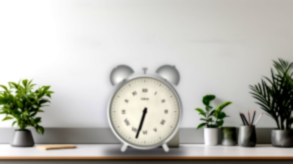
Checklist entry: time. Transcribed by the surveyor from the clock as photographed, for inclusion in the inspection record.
6:33
